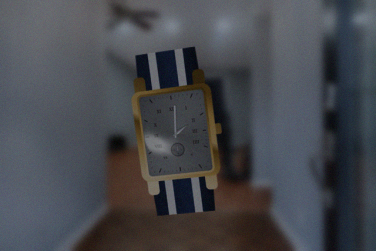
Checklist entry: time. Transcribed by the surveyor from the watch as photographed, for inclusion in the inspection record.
2:01
